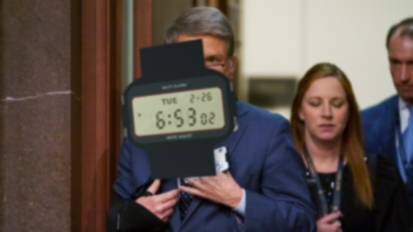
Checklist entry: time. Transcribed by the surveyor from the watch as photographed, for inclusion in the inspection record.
6:53:02
